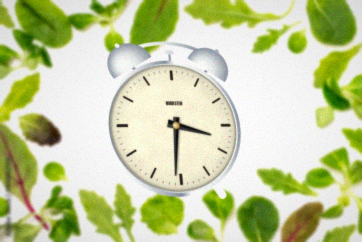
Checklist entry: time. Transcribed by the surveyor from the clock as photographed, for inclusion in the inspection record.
3:31
